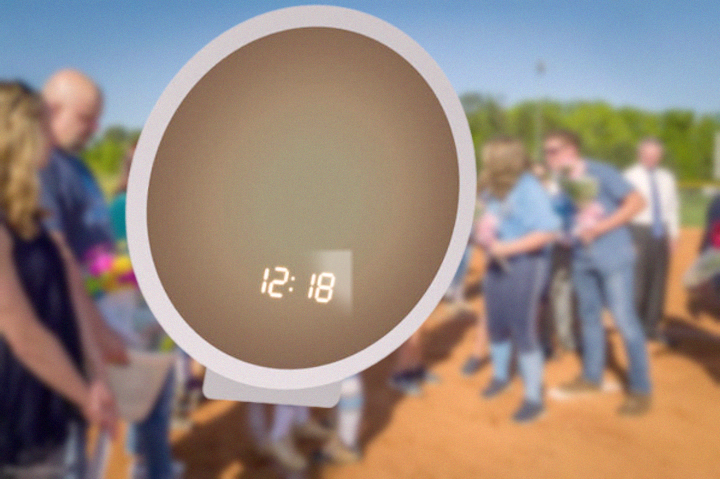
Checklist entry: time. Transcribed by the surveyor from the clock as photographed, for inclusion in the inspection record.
12:18
